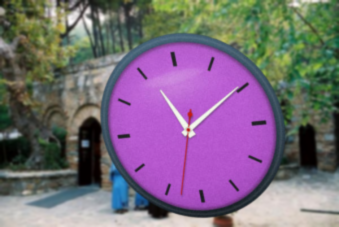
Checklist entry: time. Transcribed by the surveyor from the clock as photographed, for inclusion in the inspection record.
11:09:33
